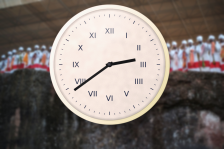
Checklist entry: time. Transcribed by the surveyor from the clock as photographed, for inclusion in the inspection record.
2:39
